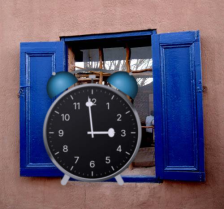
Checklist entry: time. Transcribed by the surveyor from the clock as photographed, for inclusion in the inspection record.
2:59
